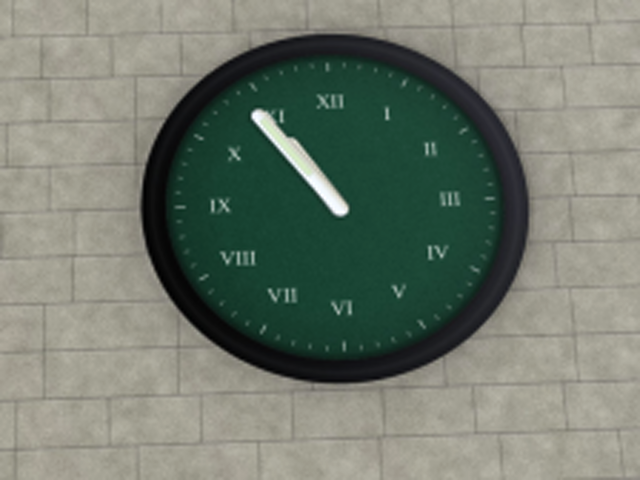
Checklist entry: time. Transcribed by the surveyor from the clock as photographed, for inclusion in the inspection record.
10:54
